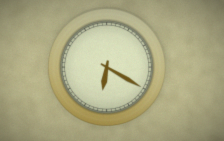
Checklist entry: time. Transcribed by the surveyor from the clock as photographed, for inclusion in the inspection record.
6:20
